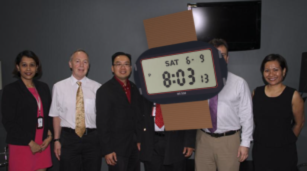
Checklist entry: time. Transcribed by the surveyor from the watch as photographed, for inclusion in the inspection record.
8:03
